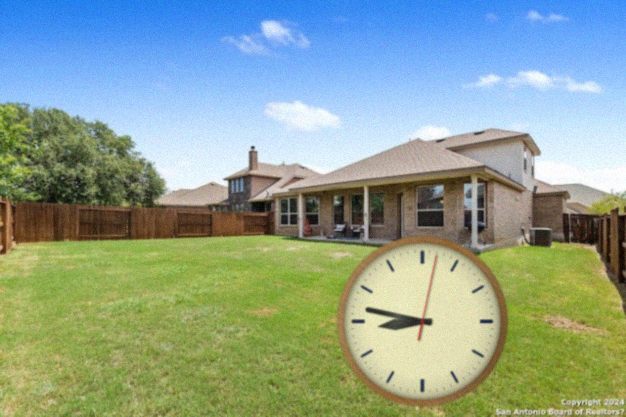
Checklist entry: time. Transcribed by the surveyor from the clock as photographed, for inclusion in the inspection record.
8:47:02
